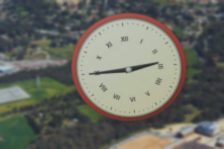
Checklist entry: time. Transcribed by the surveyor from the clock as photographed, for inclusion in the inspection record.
2:45
